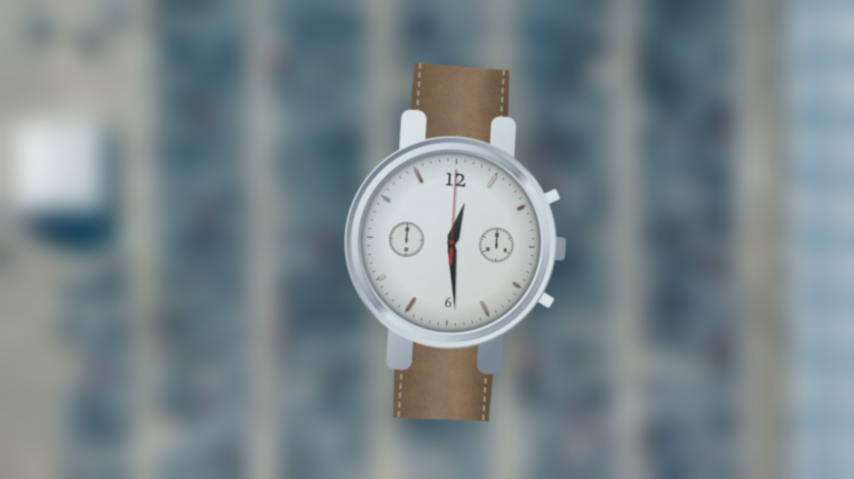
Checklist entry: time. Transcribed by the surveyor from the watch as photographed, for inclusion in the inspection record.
12:29
